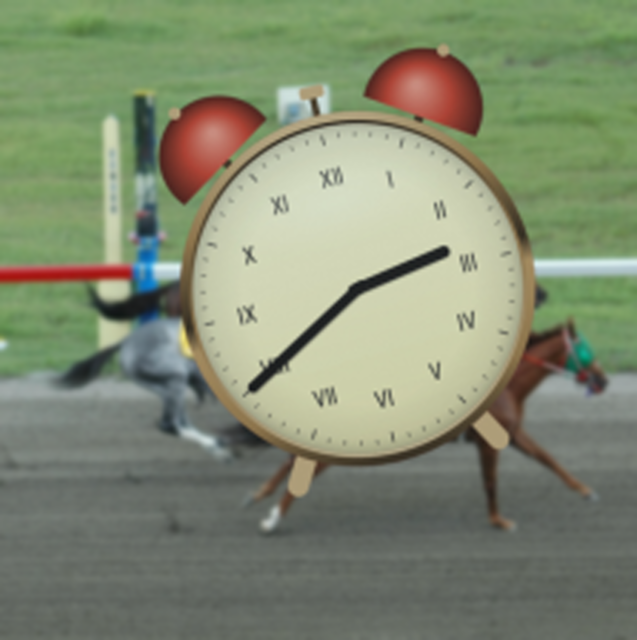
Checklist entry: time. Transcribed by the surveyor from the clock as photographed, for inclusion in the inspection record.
2:40
